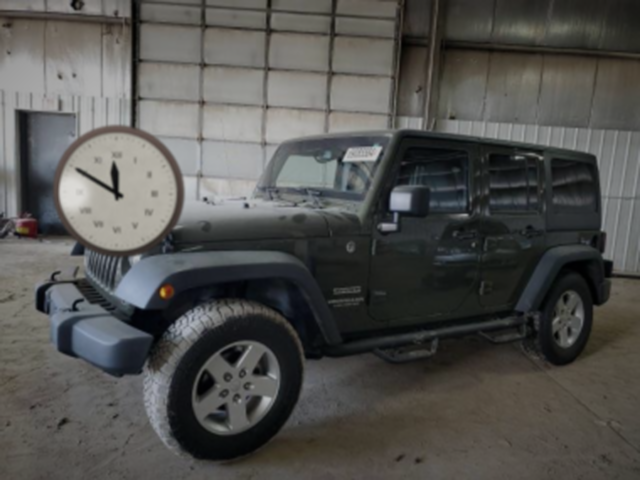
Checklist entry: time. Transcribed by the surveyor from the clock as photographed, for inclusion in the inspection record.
11:50
